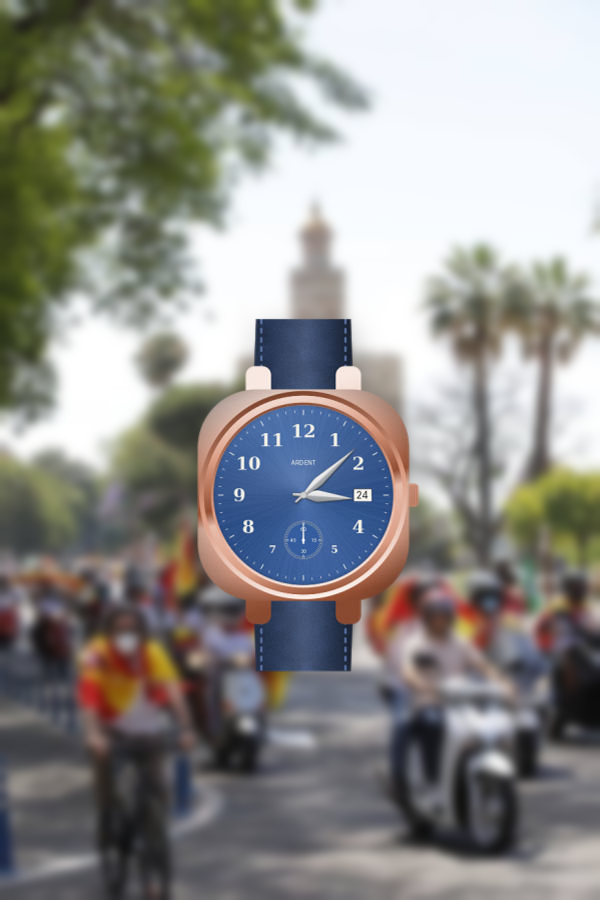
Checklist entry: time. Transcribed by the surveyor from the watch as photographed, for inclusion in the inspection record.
3:08
